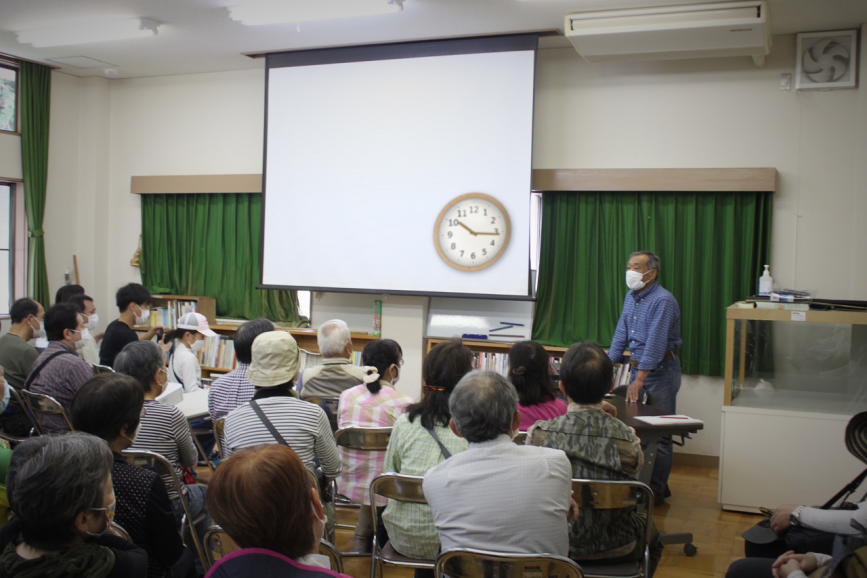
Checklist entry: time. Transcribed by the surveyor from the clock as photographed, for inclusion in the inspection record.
10:16
